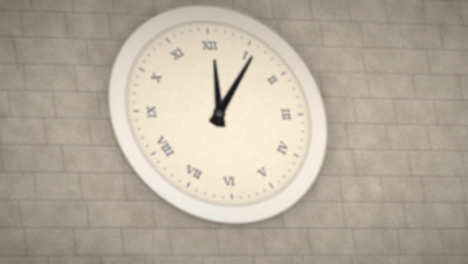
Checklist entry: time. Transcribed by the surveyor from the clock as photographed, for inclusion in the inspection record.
12:06
